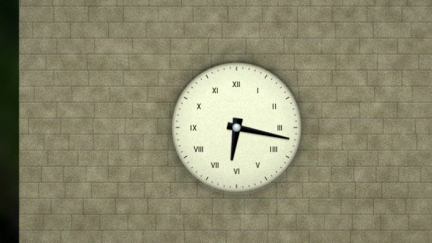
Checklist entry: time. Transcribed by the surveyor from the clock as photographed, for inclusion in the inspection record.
6:17
